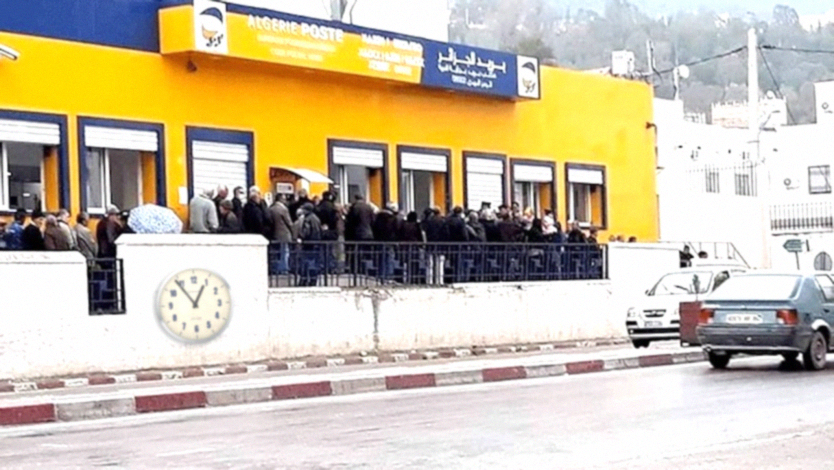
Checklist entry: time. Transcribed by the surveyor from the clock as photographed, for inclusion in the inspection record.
12:54
